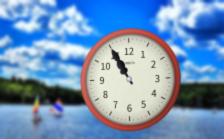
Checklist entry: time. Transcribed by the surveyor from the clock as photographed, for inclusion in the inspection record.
10:55
